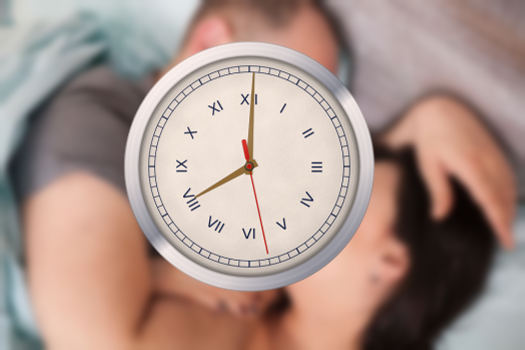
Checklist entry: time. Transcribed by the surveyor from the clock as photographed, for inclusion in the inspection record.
8:00:28
